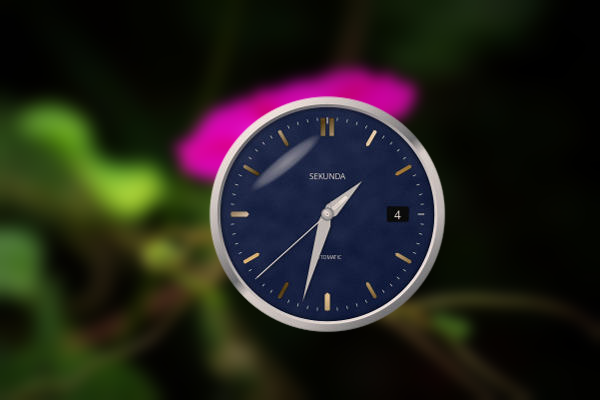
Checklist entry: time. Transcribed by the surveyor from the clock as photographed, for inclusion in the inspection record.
1:32:38
